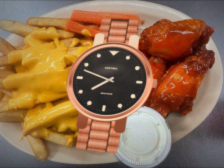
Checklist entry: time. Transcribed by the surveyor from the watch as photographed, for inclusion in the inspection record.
7:48
